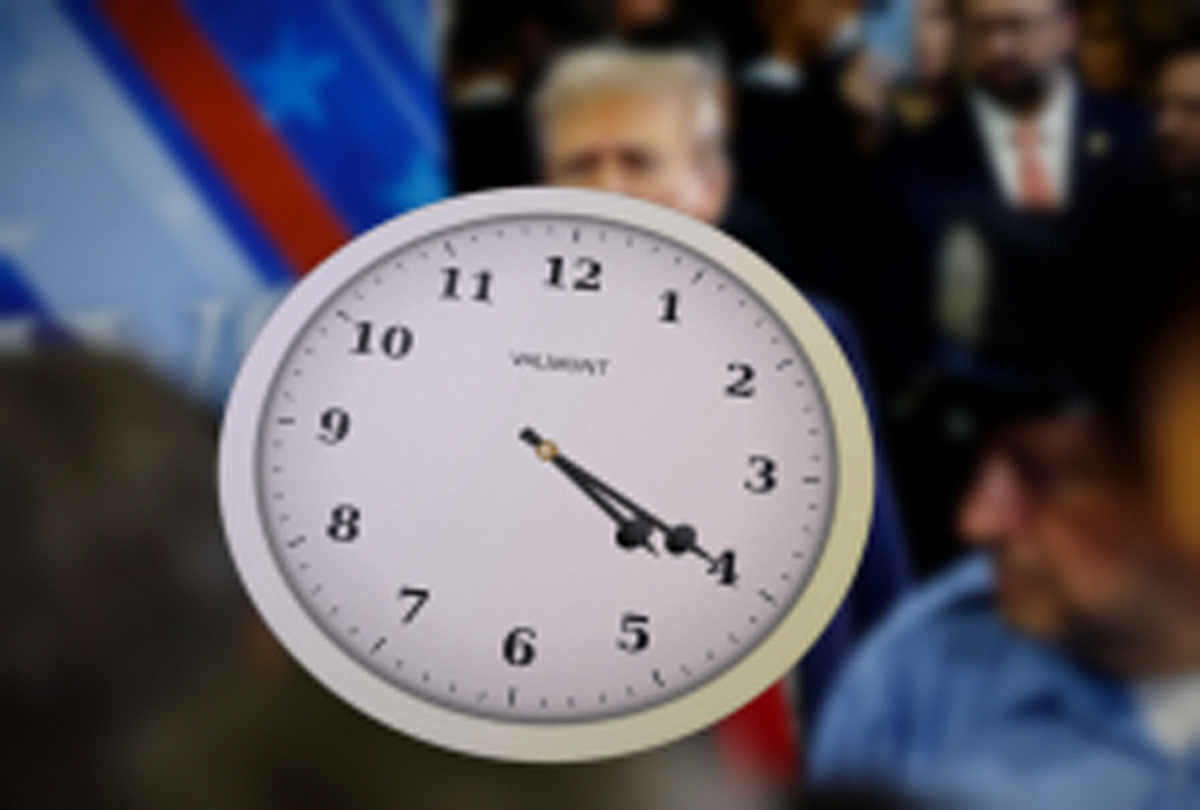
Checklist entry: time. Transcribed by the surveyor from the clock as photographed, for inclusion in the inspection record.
4:20
